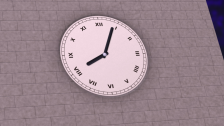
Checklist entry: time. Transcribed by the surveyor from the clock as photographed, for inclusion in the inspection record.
8:04
